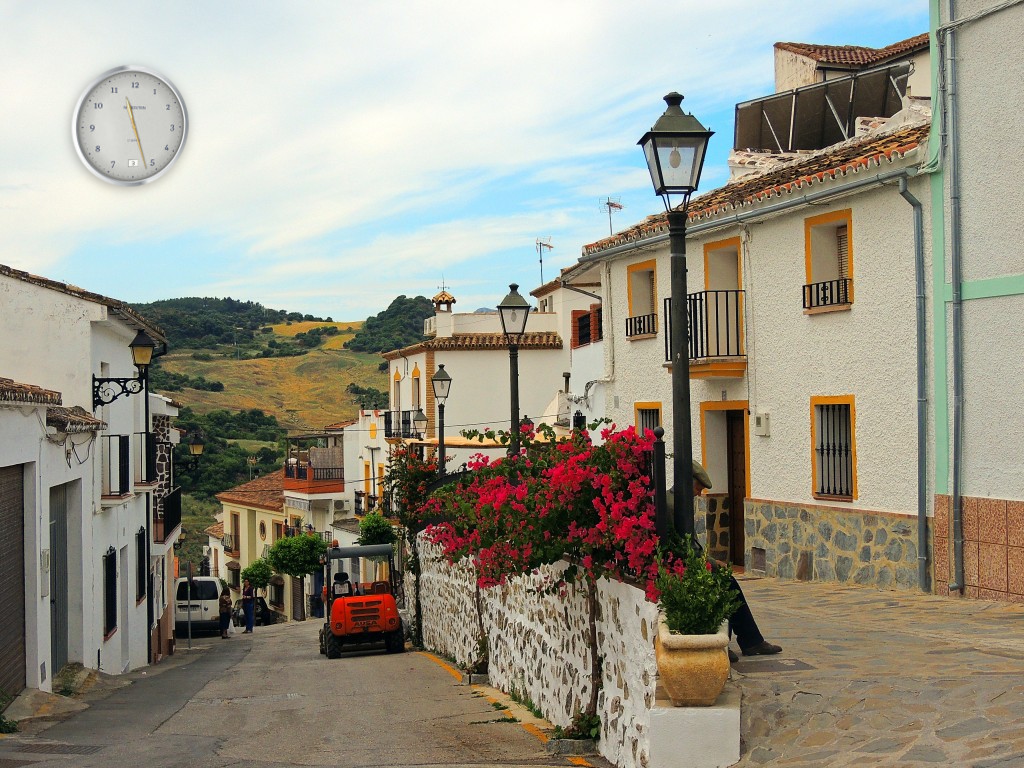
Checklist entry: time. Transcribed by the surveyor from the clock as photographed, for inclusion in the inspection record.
11:27
